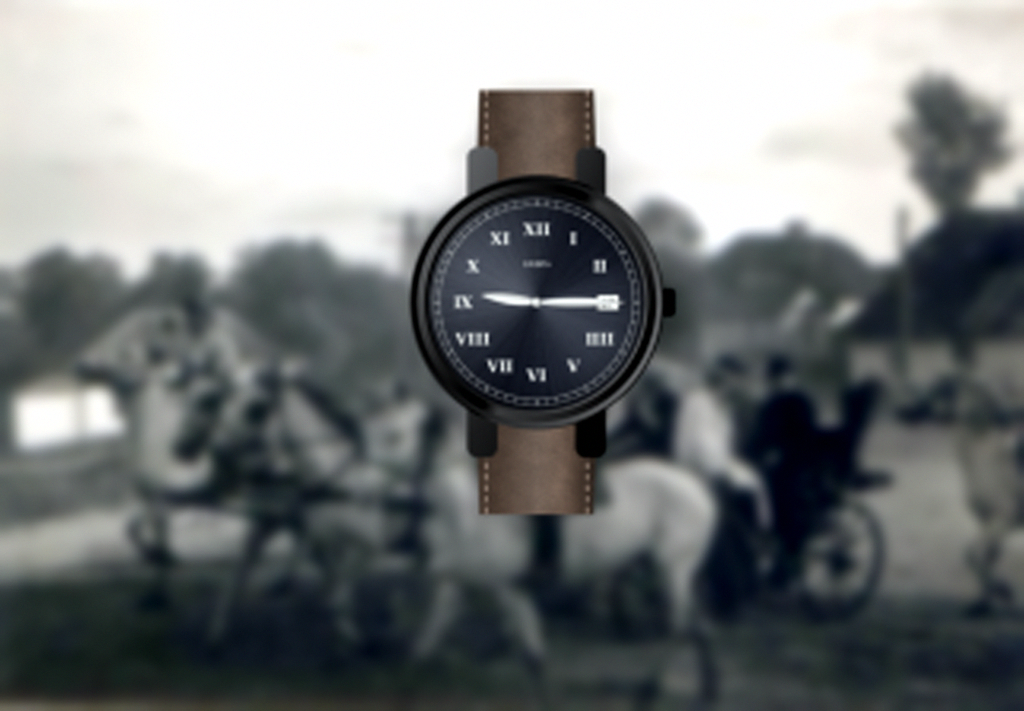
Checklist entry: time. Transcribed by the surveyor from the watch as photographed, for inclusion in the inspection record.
9:15
